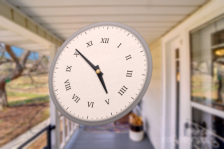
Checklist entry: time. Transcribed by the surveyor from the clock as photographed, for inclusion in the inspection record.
4:51
